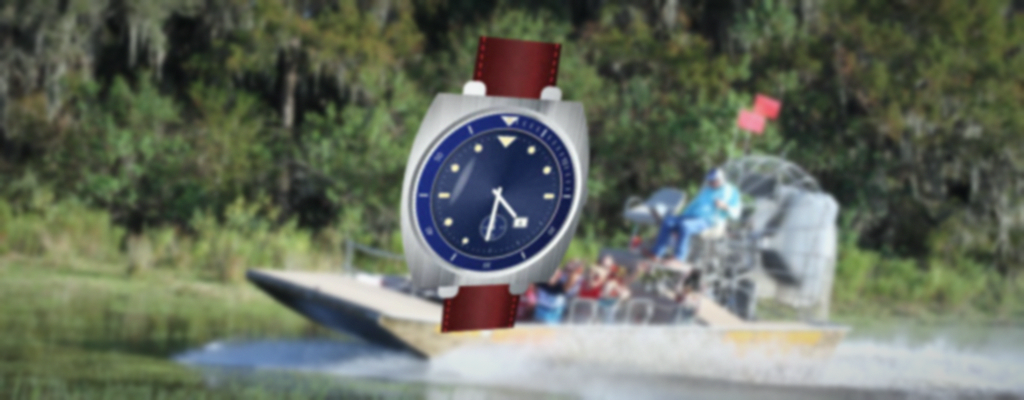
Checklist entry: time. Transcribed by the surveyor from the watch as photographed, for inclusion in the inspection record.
4:31
